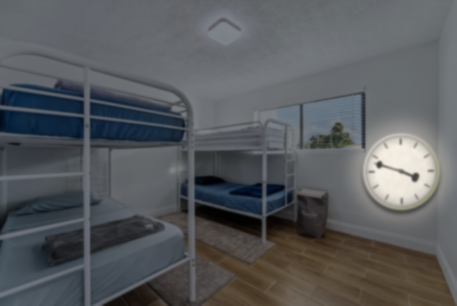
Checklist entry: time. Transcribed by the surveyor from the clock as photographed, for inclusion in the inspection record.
3:48
